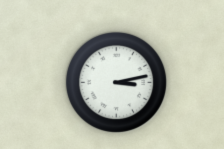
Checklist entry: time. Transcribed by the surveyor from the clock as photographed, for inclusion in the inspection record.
3:13
